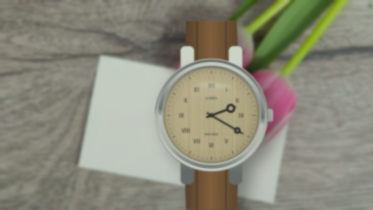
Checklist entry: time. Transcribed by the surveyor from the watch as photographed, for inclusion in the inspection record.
2:20
